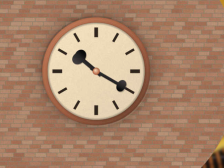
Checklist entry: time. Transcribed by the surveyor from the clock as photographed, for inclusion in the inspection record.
10:20
